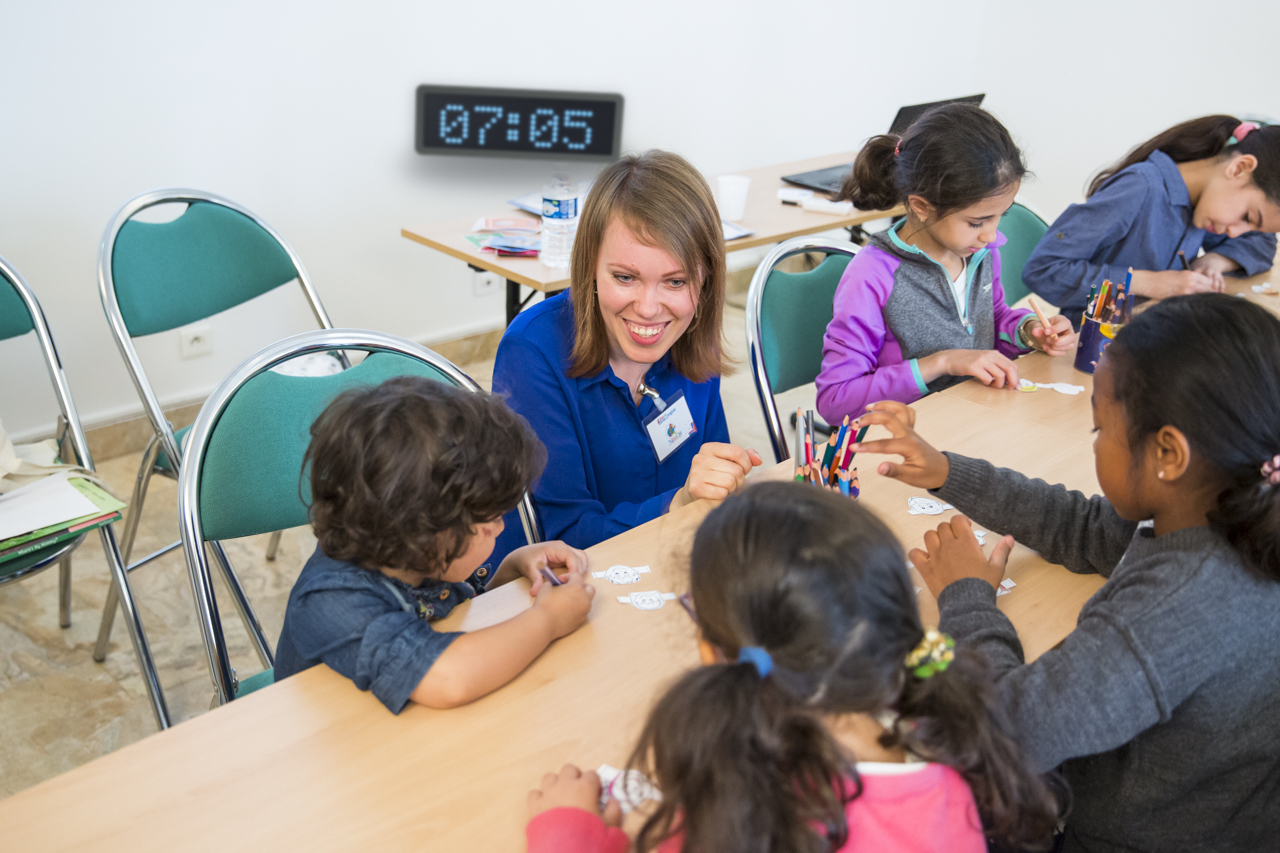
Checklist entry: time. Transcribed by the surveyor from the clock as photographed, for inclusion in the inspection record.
7:05
